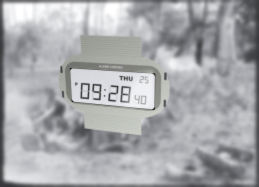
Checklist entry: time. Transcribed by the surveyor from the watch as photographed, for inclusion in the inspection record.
9:28
